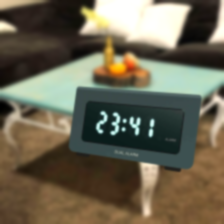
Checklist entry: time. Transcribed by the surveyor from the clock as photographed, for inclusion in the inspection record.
23:41
